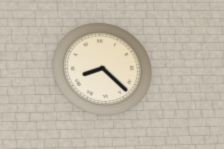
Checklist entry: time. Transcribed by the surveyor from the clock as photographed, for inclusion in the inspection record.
8:23
